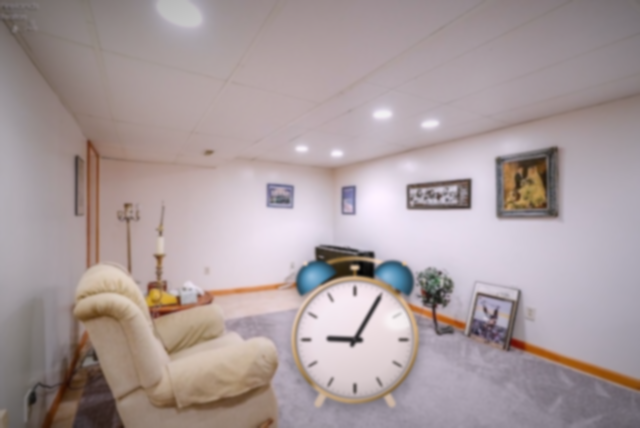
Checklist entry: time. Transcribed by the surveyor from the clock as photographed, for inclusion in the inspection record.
9:05
